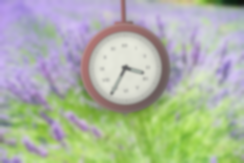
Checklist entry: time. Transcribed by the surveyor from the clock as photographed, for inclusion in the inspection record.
3:35
